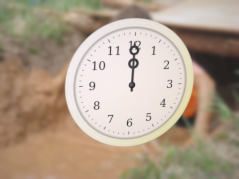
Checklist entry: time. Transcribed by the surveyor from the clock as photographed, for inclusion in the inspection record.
12:00
